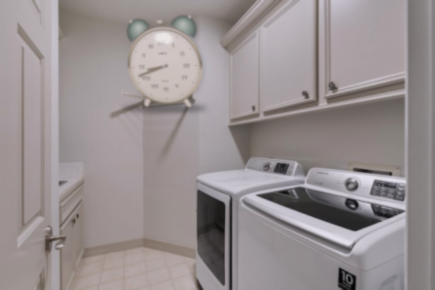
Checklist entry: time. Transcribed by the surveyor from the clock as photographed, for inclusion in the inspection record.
8:42
